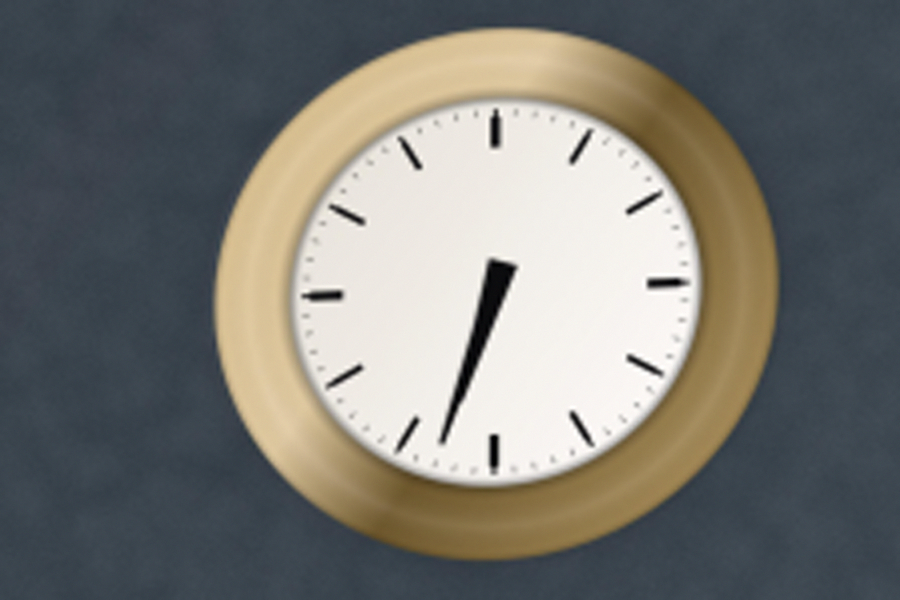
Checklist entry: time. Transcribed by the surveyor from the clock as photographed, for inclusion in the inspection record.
6:33
